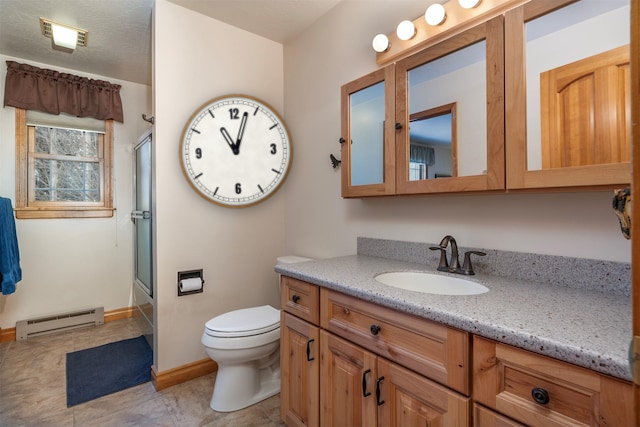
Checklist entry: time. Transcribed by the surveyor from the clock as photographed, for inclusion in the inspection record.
11:03
